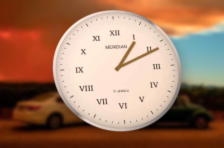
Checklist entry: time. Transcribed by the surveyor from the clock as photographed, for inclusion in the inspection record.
1:11
